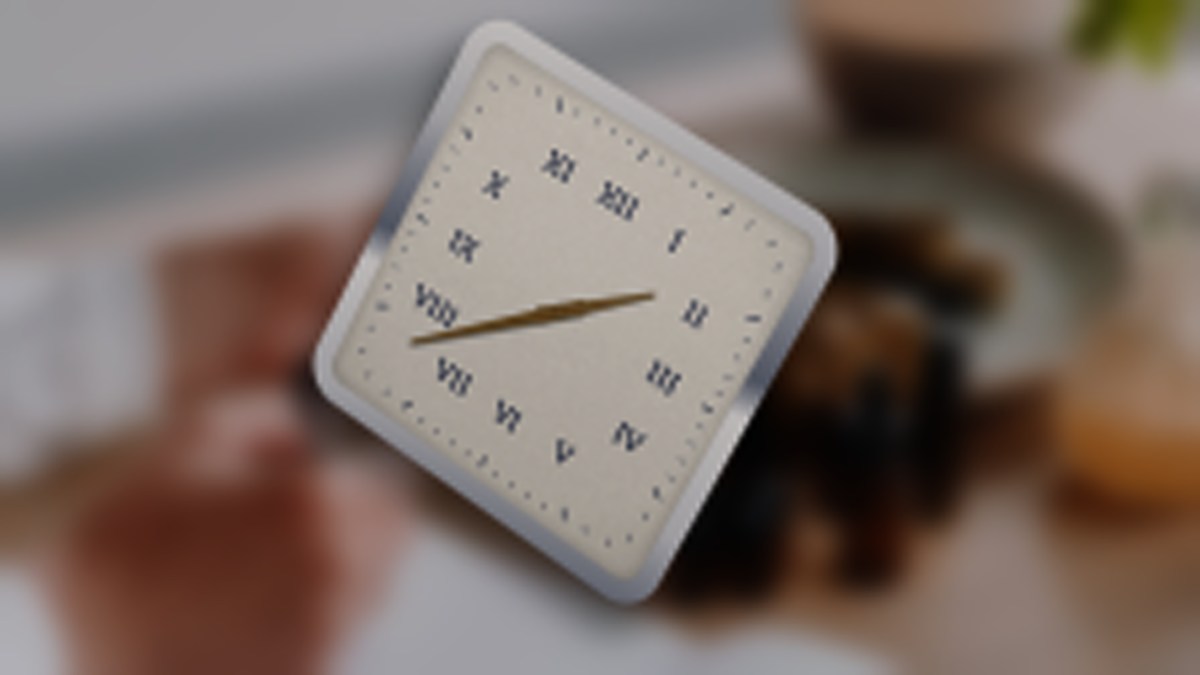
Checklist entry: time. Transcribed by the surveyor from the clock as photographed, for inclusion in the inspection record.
1:38
